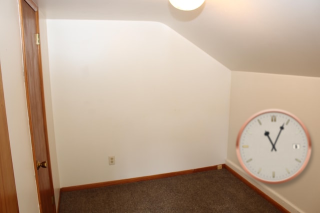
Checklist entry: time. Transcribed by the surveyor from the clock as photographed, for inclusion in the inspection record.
11:04
